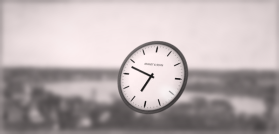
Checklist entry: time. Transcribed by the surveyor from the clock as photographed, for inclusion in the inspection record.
6:48
